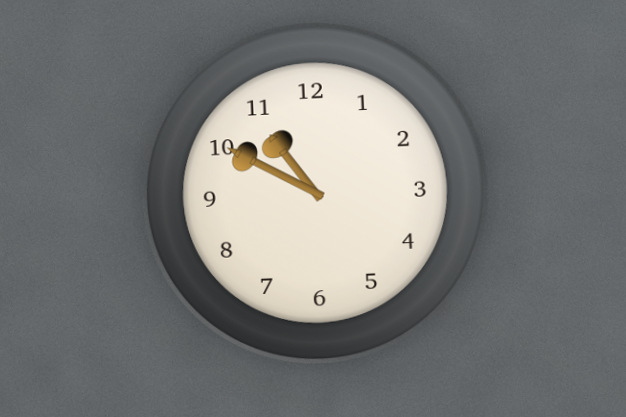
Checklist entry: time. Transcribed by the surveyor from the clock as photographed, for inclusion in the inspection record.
10:50
